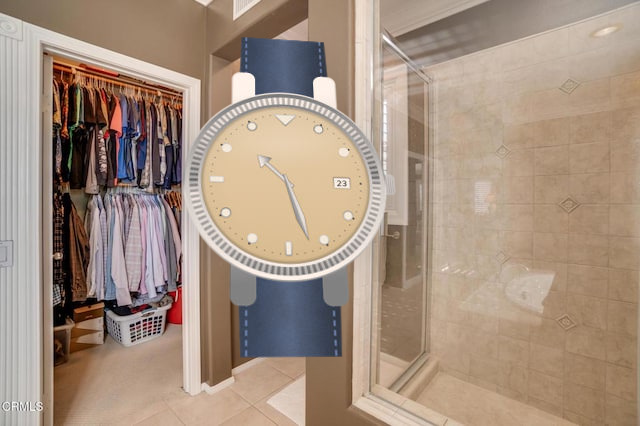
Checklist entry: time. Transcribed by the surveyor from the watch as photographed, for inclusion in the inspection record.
10:27
